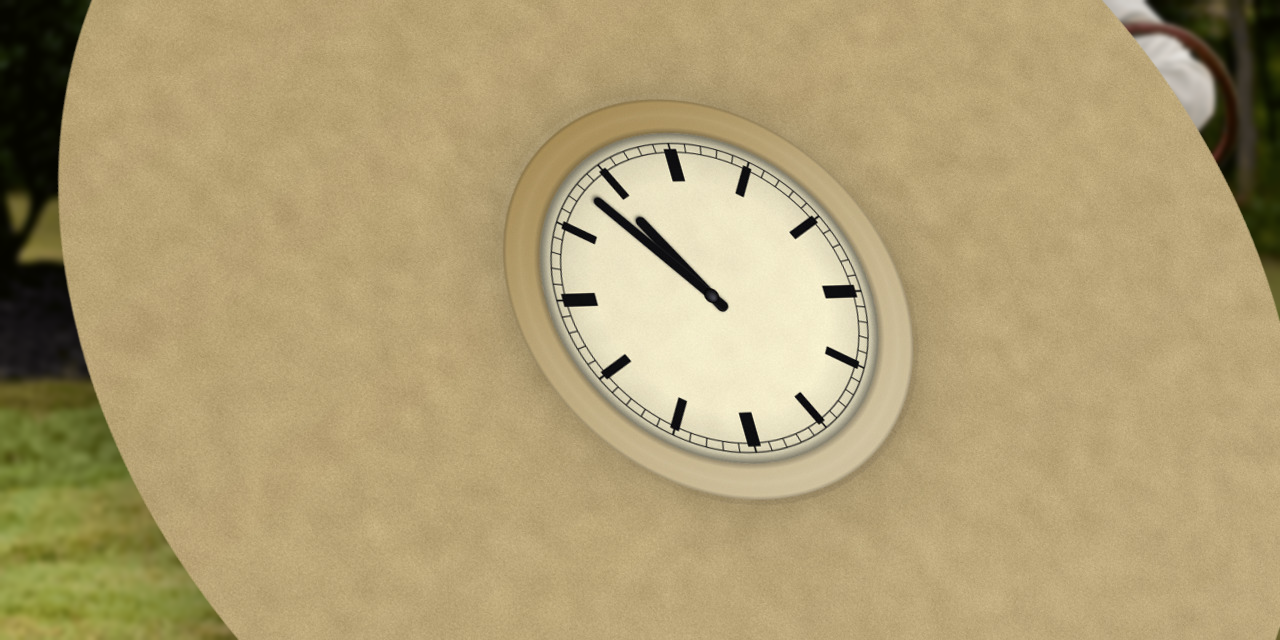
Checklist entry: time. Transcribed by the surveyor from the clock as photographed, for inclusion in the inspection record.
10:53
